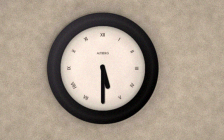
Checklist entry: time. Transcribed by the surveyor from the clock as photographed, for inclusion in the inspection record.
5:30
